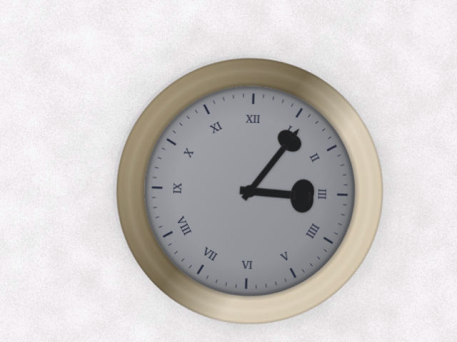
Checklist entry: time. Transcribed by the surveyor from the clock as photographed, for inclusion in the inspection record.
3:06
